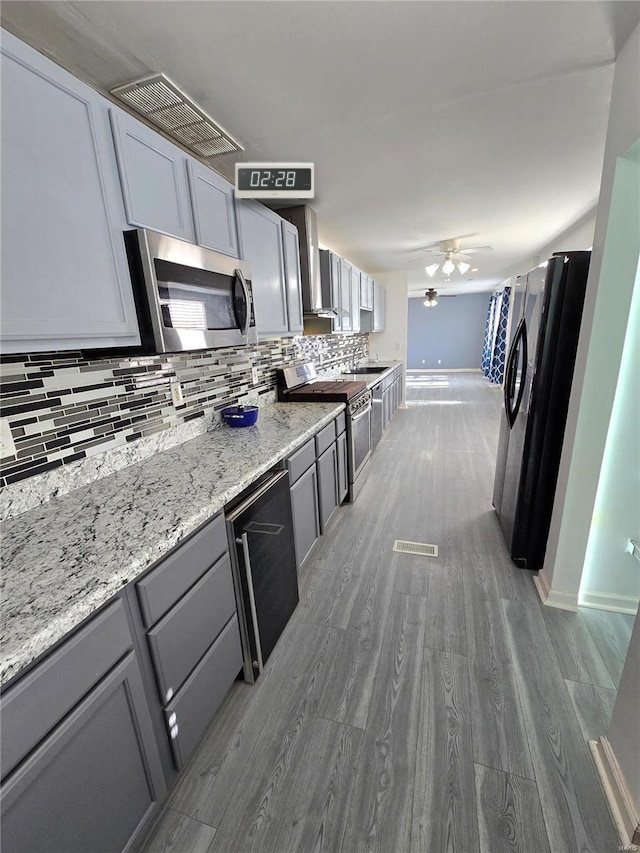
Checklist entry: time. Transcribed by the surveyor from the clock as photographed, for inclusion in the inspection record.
2:28
